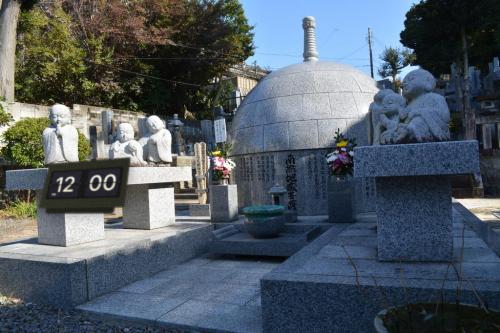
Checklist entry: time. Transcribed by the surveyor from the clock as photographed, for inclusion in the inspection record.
12:00
